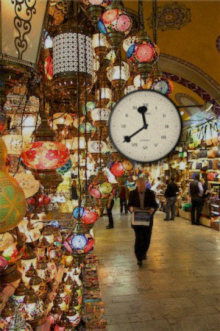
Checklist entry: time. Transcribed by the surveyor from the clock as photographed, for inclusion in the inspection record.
11:39
